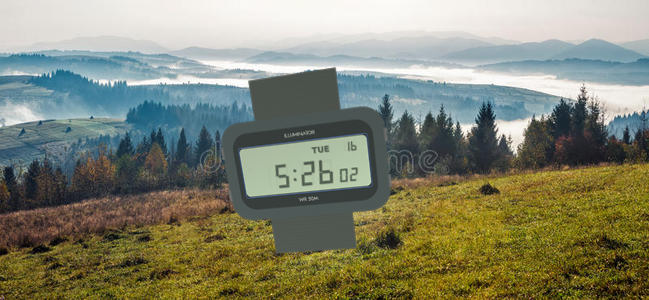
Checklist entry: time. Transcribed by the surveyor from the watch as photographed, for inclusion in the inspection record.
5:26:02
